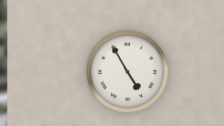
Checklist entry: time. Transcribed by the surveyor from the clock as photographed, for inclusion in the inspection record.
4:55
